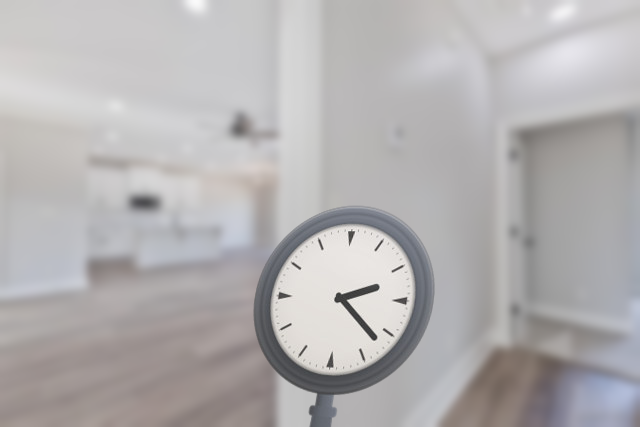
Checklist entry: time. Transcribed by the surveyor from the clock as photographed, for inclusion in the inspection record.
2:22
